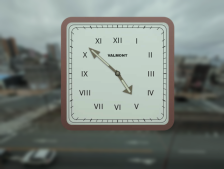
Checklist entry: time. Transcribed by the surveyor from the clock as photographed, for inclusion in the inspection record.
4:52
